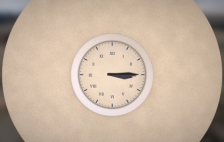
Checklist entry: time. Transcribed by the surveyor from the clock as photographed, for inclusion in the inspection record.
3:15
